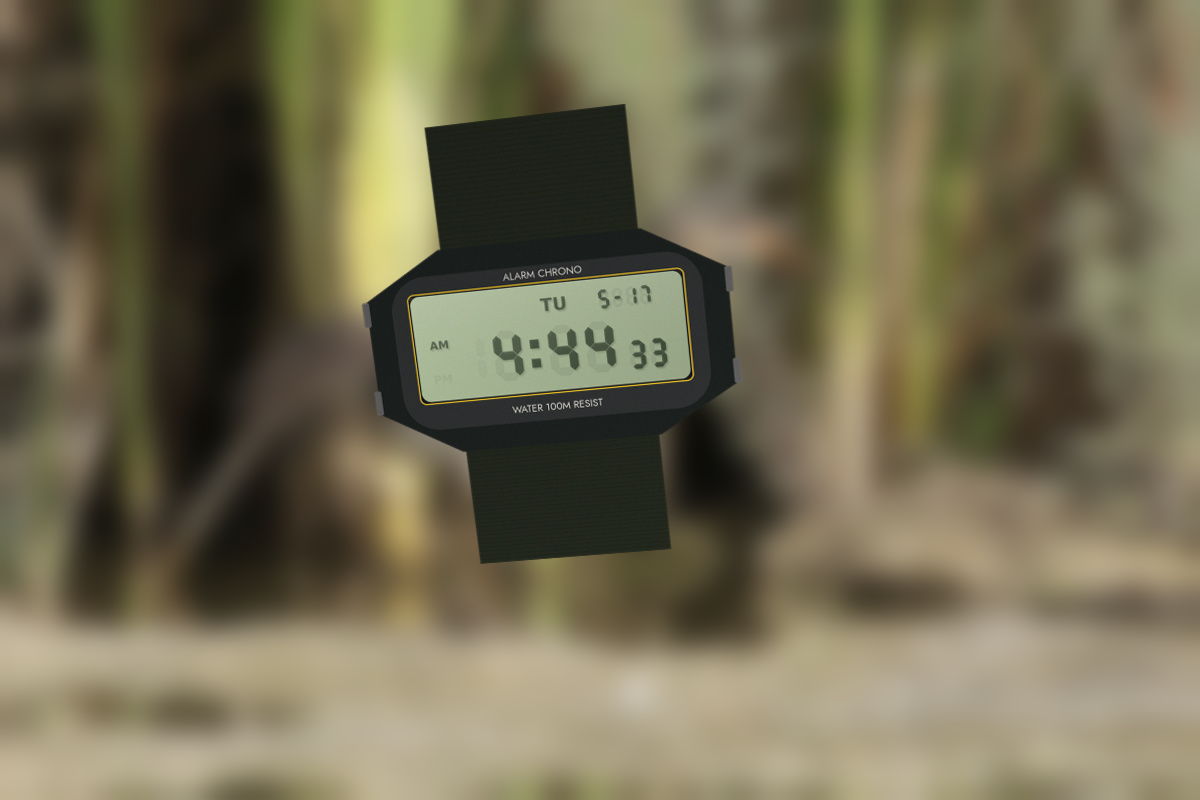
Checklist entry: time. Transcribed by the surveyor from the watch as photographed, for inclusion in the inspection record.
4:44:33
